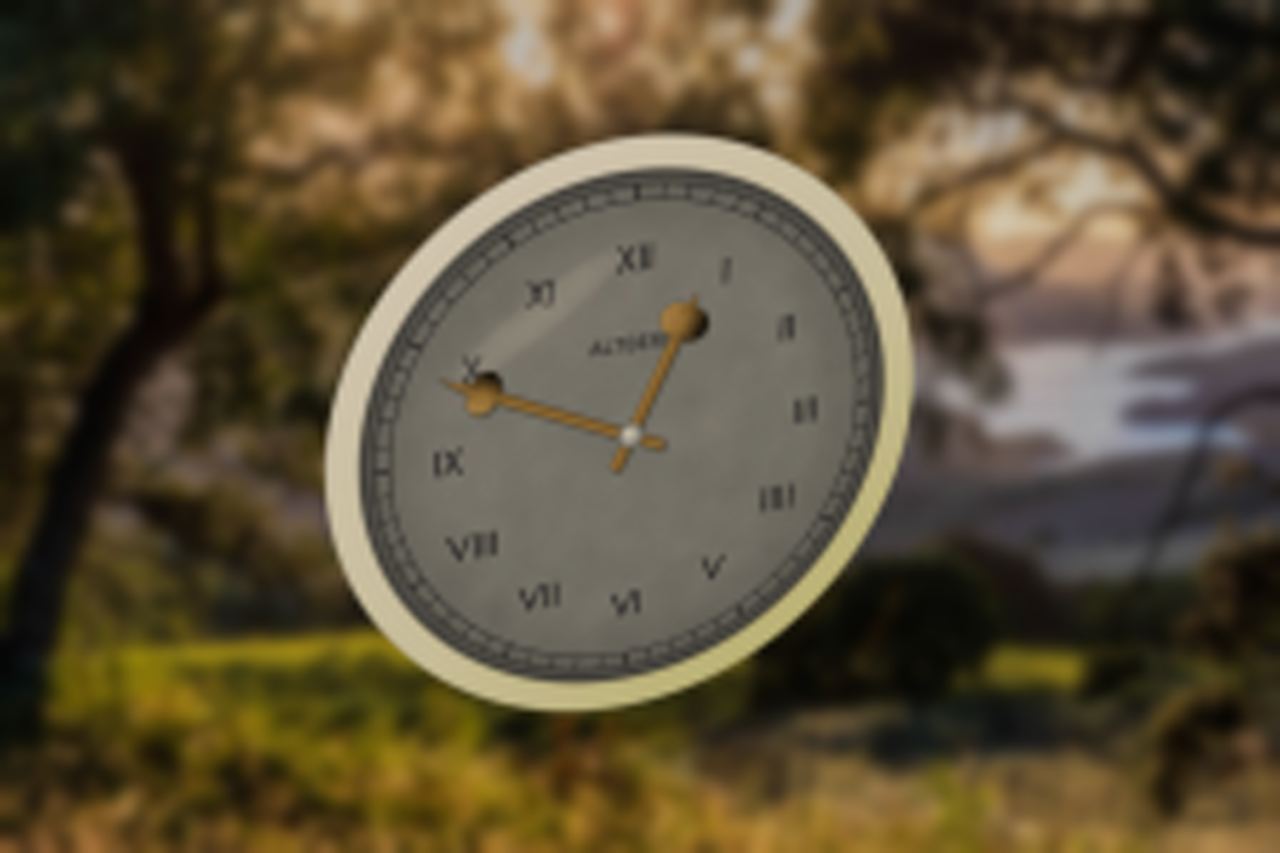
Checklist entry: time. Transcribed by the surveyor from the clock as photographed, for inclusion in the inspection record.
12:49
